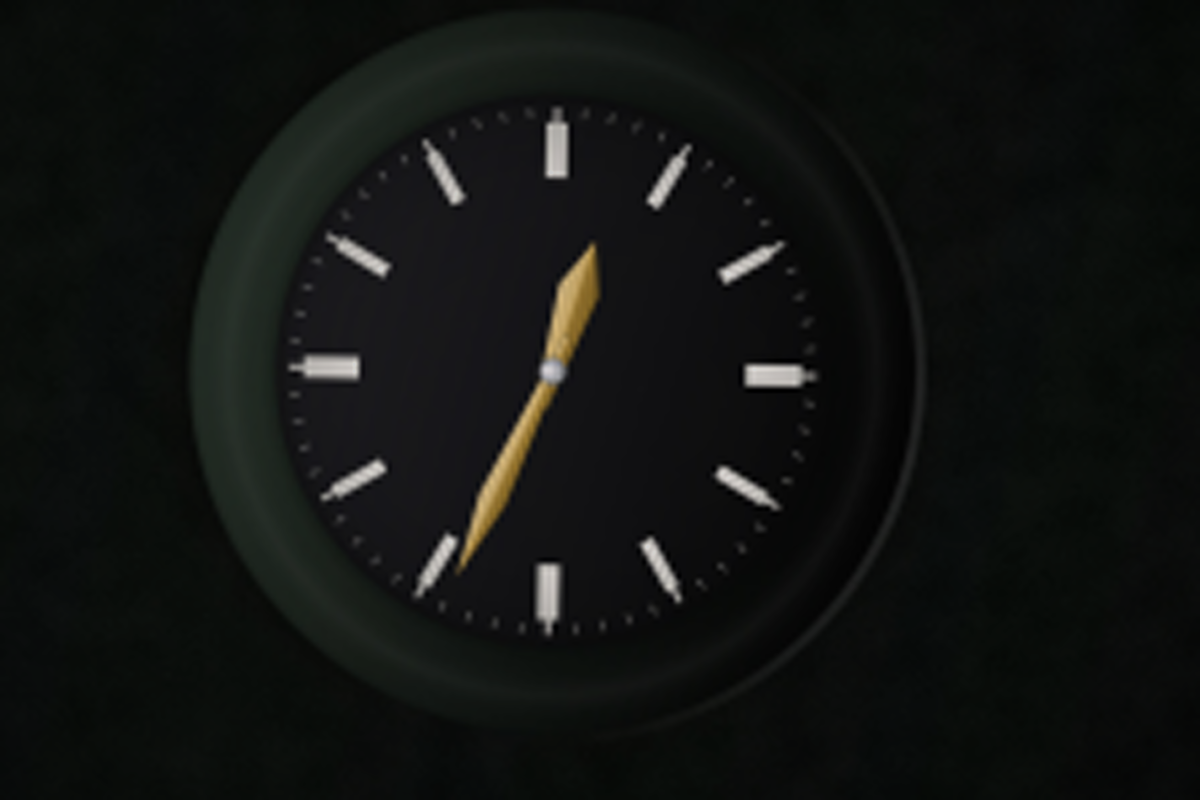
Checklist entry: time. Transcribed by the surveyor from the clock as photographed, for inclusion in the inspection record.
12:34
